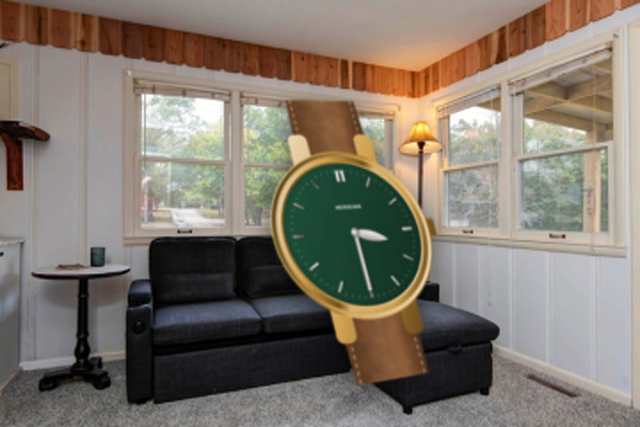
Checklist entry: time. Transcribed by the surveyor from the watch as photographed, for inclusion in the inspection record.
3:30
